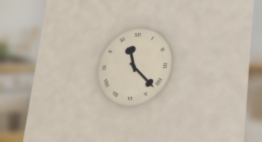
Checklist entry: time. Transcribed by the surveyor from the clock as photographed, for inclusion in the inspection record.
11:22
